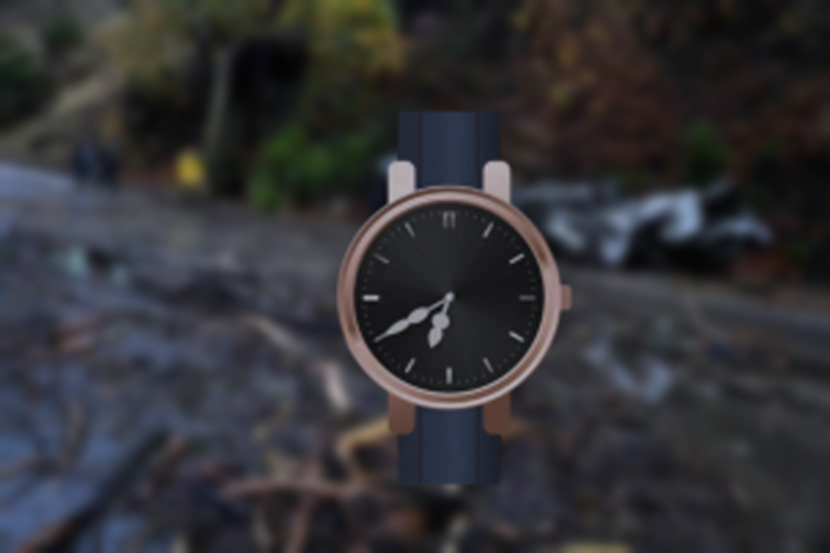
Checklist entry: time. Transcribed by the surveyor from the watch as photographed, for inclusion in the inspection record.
6:40
